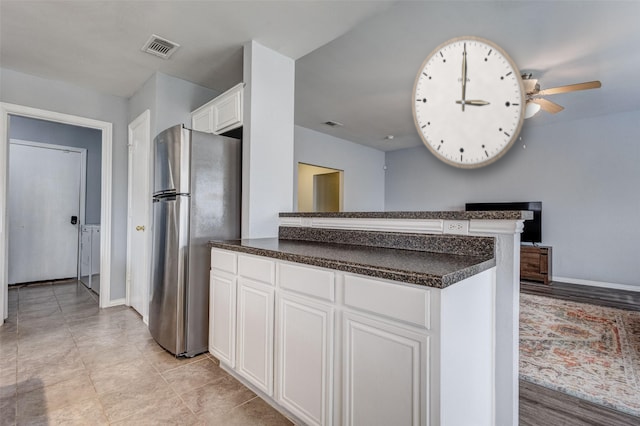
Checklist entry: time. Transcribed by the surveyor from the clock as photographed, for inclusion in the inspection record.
3:00
